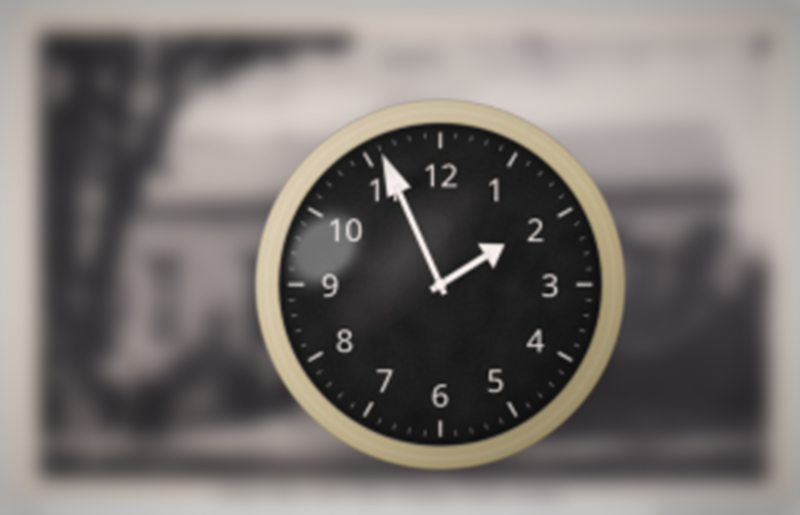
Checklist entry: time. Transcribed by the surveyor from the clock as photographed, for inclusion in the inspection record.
1:56
